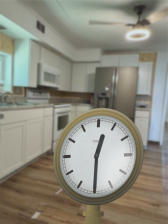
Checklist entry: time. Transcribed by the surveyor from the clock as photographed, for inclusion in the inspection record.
12:30
